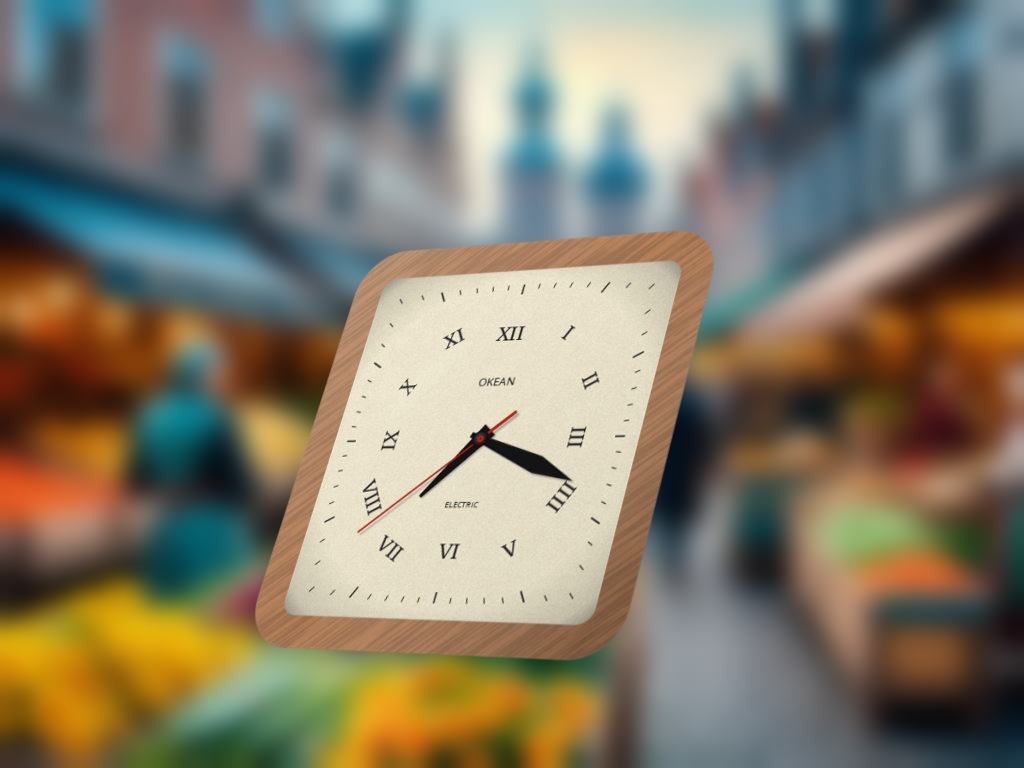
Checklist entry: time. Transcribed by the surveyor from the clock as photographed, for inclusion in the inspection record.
7:18:38
